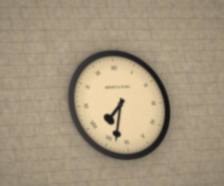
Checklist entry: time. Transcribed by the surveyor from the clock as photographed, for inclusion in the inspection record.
7:33
